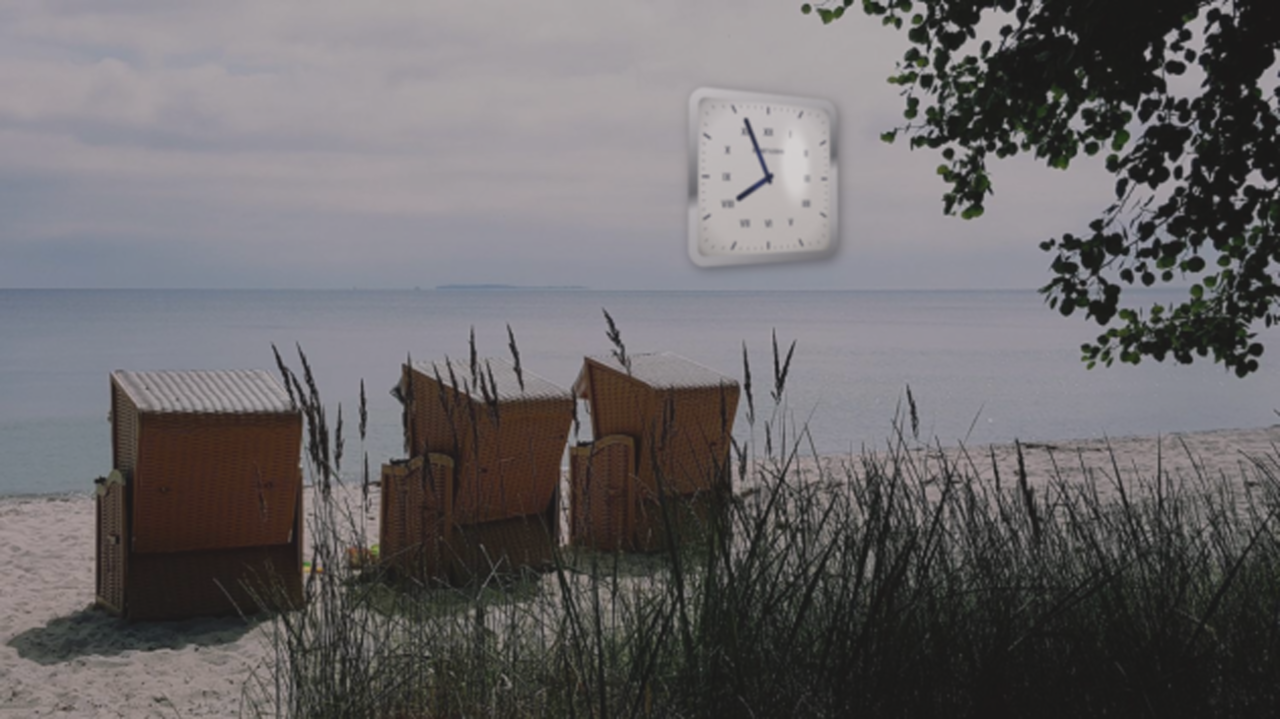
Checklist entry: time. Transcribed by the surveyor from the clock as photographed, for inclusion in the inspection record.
7:56
